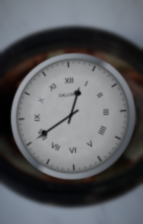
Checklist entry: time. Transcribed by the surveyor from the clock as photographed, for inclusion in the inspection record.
12:40
